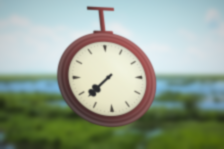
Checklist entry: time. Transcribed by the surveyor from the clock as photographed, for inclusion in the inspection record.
7:38
